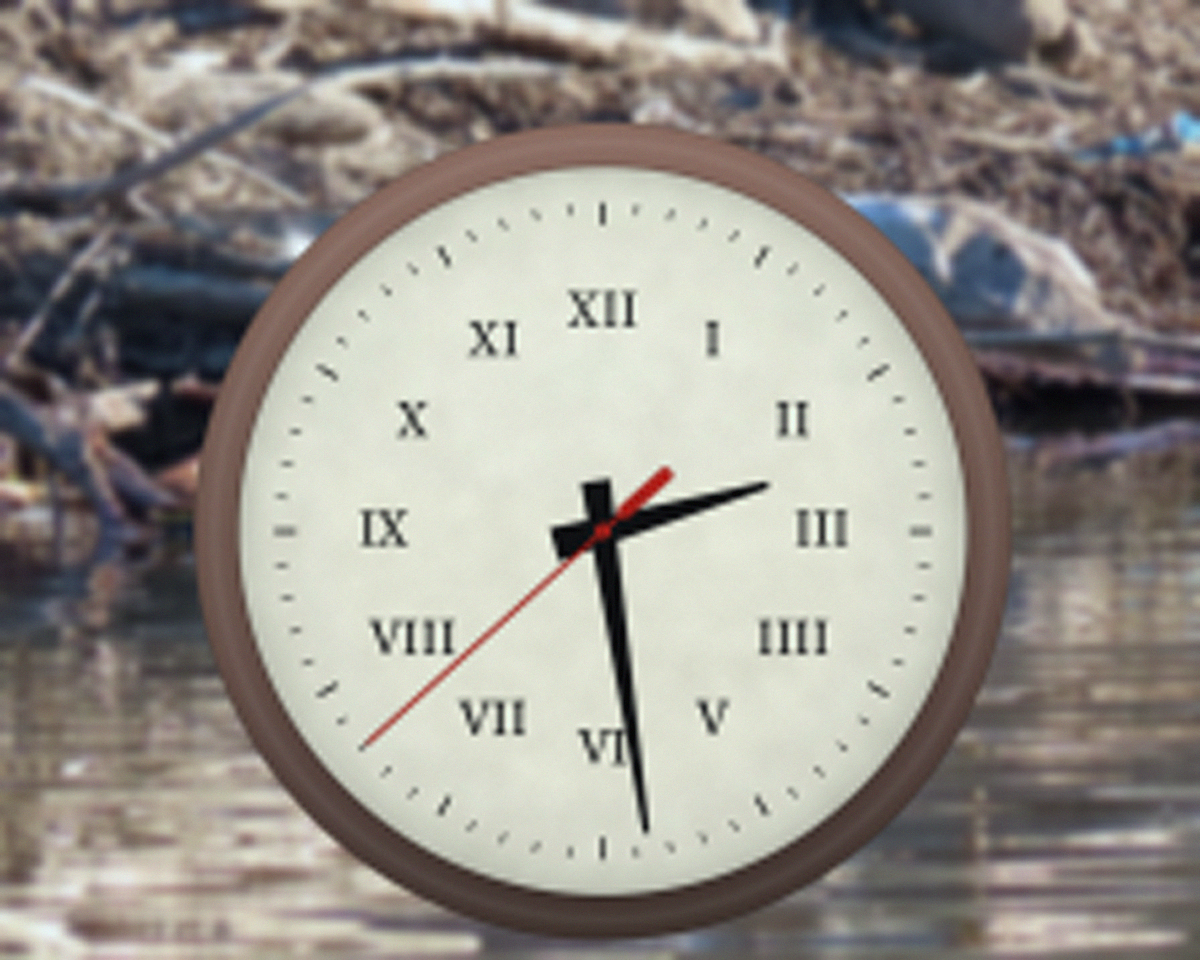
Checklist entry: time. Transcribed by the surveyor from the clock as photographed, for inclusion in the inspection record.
2:28:38
